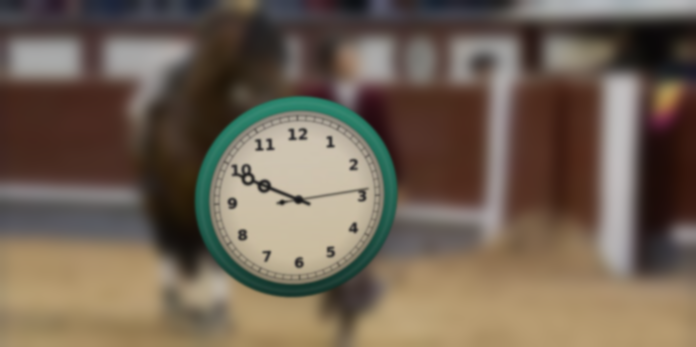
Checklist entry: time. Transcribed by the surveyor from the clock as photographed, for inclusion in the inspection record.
9:49:14
